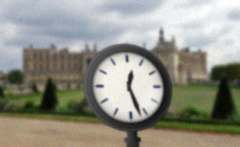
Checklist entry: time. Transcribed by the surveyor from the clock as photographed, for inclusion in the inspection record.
12:27
